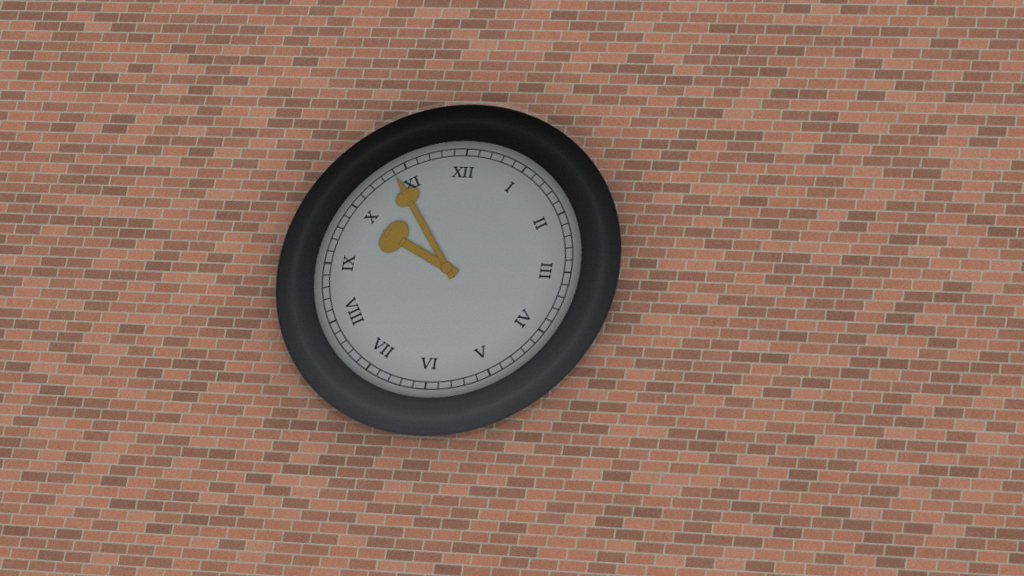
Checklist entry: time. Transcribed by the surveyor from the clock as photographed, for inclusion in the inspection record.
9:54
